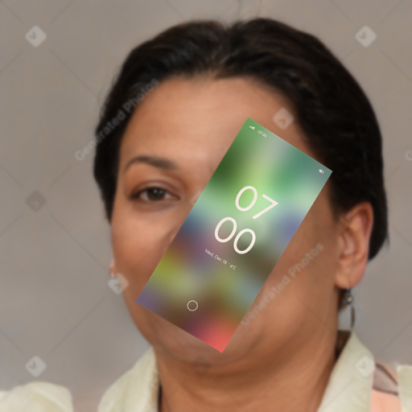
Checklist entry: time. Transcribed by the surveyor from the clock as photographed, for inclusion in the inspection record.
7:00
